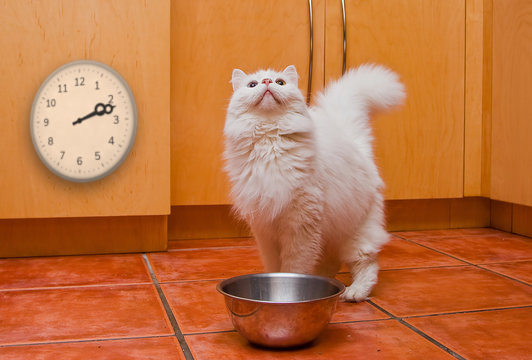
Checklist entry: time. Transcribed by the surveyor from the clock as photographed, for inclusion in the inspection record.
2:12
